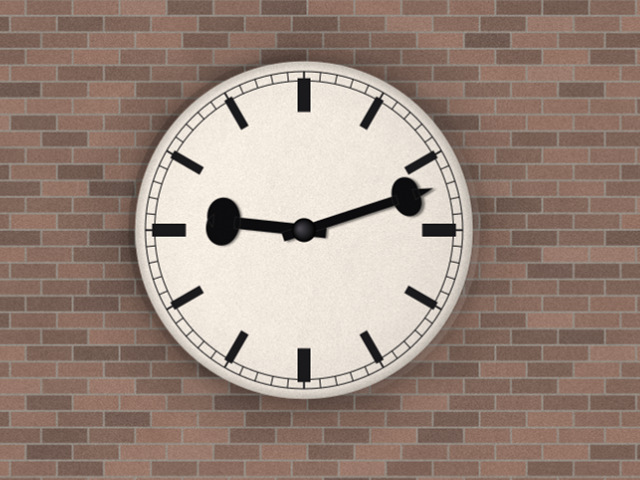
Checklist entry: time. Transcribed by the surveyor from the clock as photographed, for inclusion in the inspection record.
9:12
